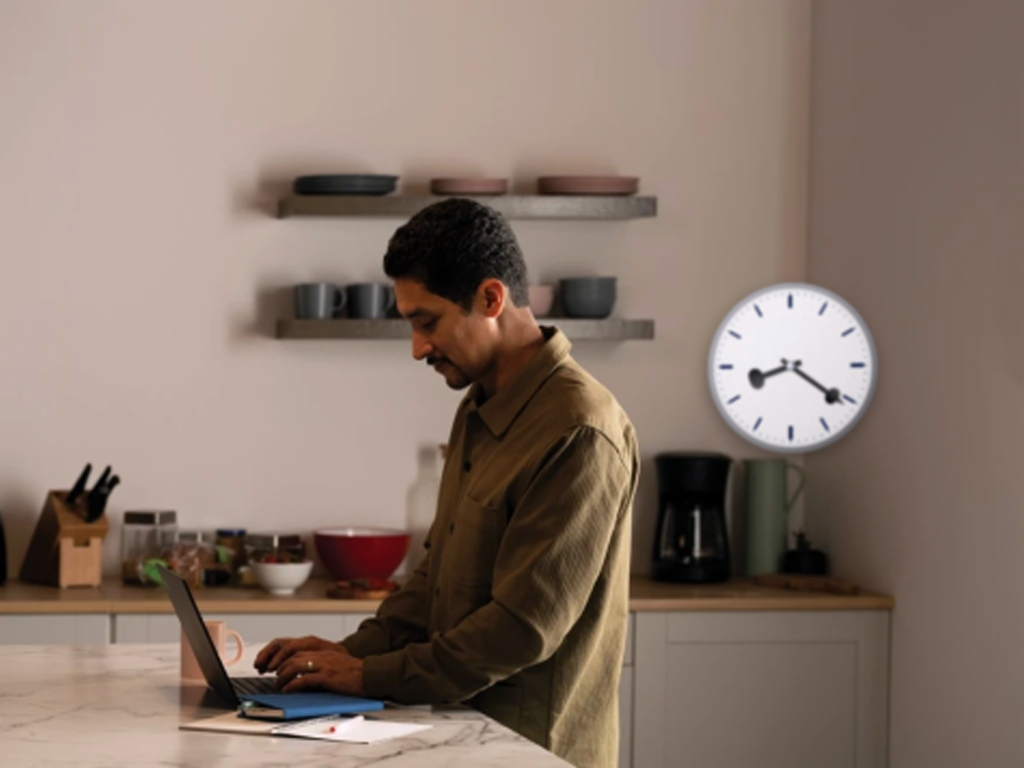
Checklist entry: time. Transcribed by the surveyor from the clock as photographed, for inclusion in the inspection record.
8:21
